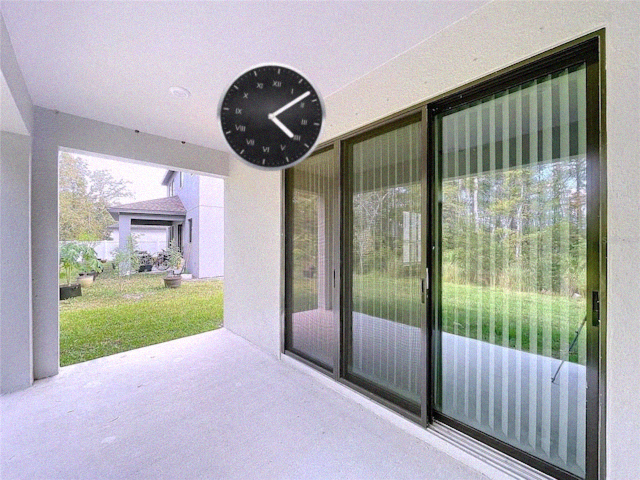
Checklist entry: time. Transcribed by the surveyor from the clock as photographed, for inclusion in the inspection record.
4:08
